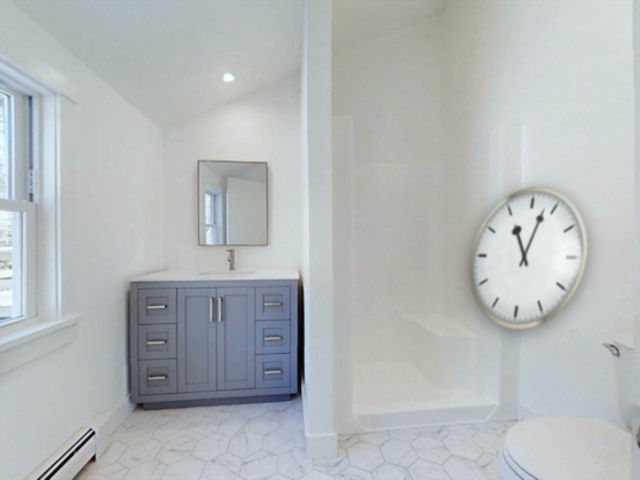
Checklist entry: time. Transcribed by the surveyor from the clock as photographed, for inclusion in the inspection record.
11:03
